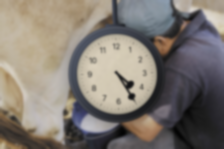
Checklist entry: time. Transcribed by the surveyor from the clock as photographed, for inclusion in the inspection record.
4:25
